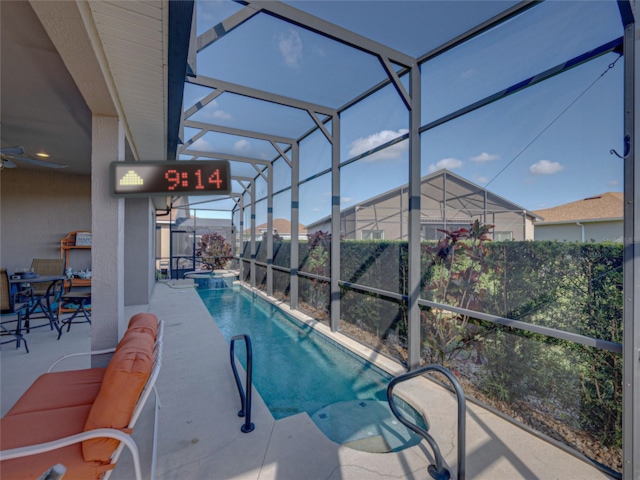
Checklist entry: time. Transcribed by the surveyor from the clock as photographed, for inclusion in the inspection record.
9:14
